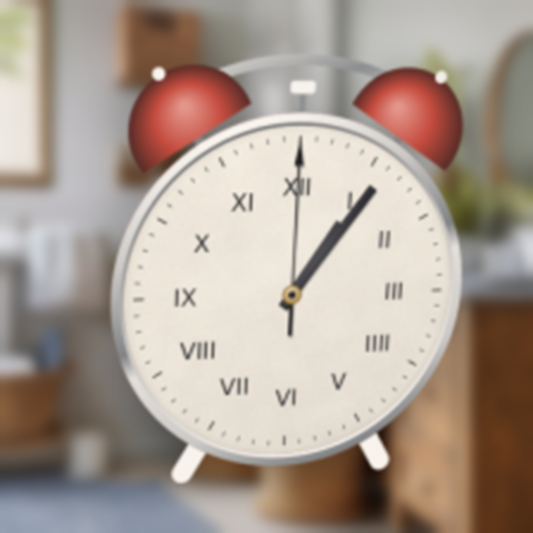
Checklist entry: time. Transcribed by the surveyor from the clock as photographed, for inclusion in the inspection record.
1:06:00
